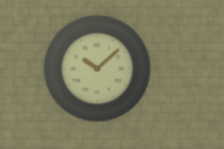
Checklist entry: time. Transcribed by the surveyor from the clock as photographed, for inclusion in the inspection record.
10:08
